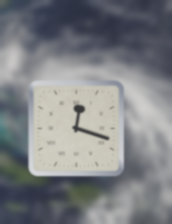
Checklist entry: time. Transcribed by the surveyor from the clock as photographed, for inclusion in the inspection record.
12:18
